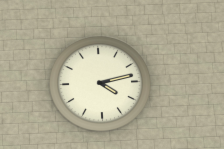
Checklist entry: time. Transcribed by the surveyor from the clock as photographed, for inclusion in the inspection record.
4:13
